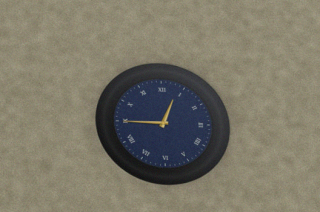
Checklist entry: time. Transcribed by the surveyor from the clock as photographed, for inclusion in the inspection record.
12:45
